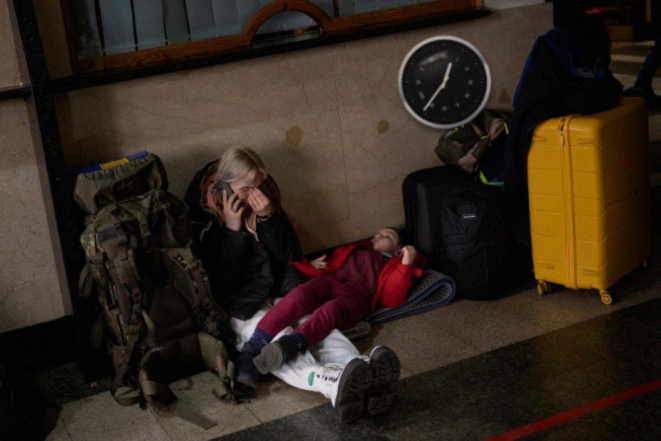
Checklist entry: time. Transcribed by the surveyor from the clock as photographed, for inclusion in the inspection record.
12:36
